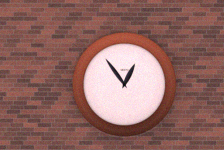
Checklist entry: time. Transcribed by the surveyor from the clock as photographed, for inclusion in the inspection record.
12:54
